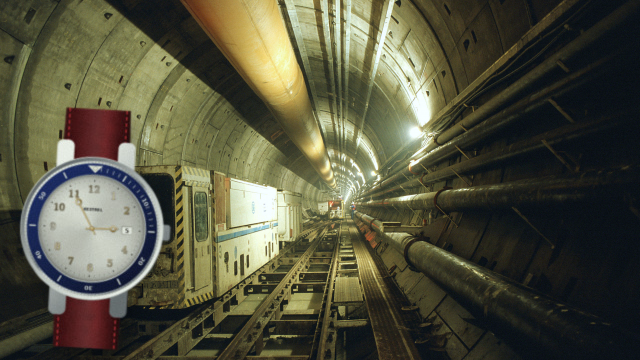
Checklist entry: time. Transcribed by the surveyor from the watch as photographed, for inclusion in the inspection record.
2:55
